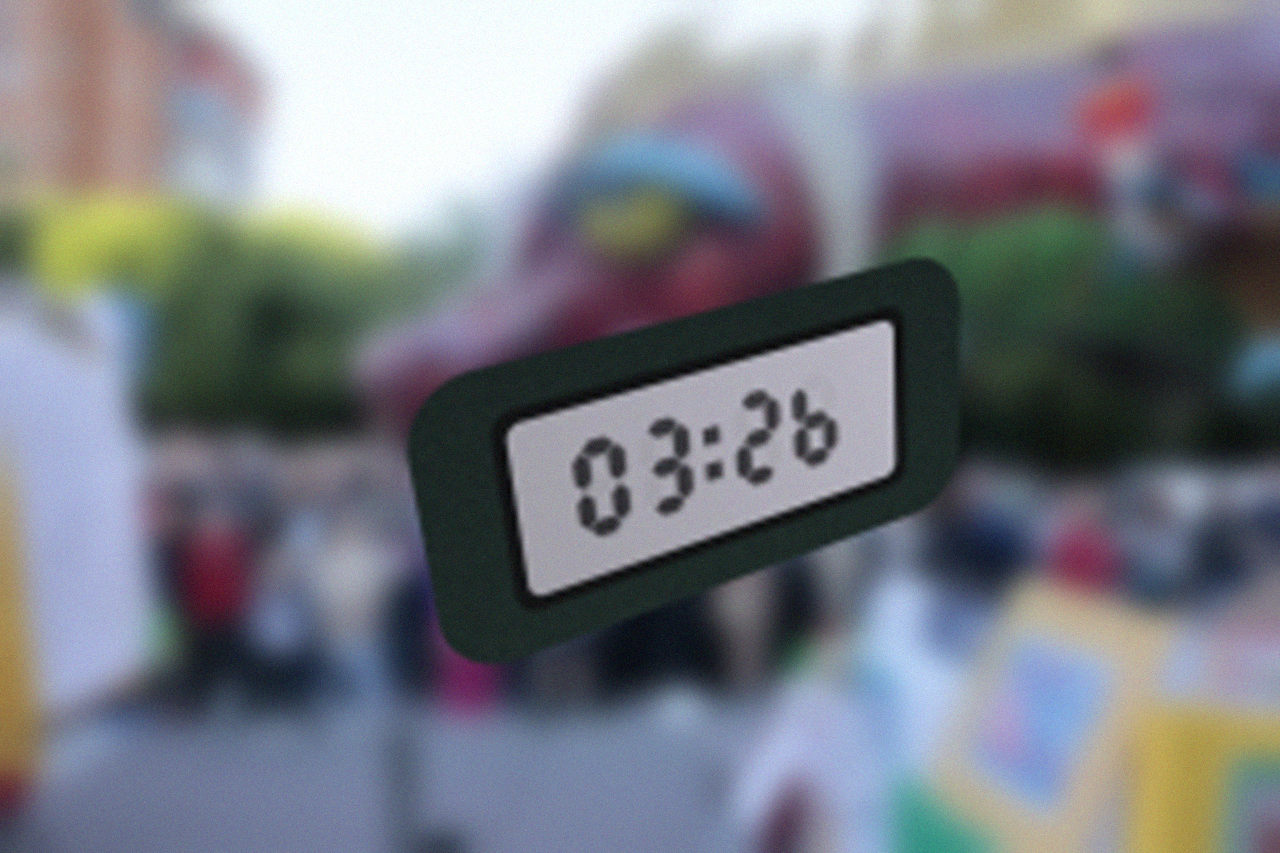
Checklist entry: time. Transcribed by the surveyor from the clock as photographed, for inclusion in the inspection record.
3:26
